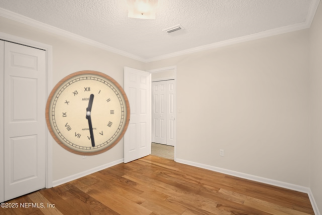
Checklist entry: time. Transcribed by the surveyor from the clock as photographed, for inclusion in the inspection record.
12:29
